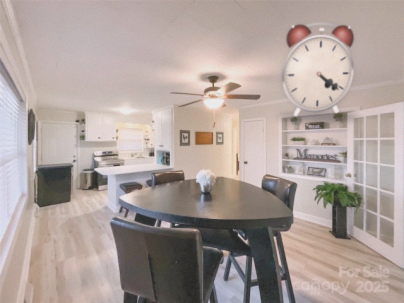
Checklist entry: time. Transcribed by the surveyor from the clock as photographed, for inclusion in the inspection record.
4:21
